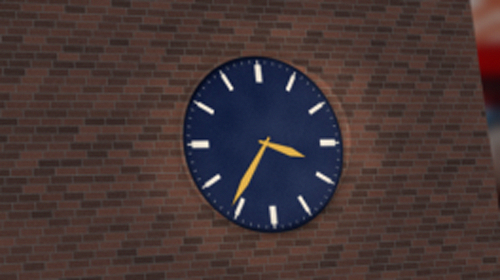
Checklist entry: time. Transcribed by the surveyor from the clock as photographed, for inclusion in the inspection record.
3:36
